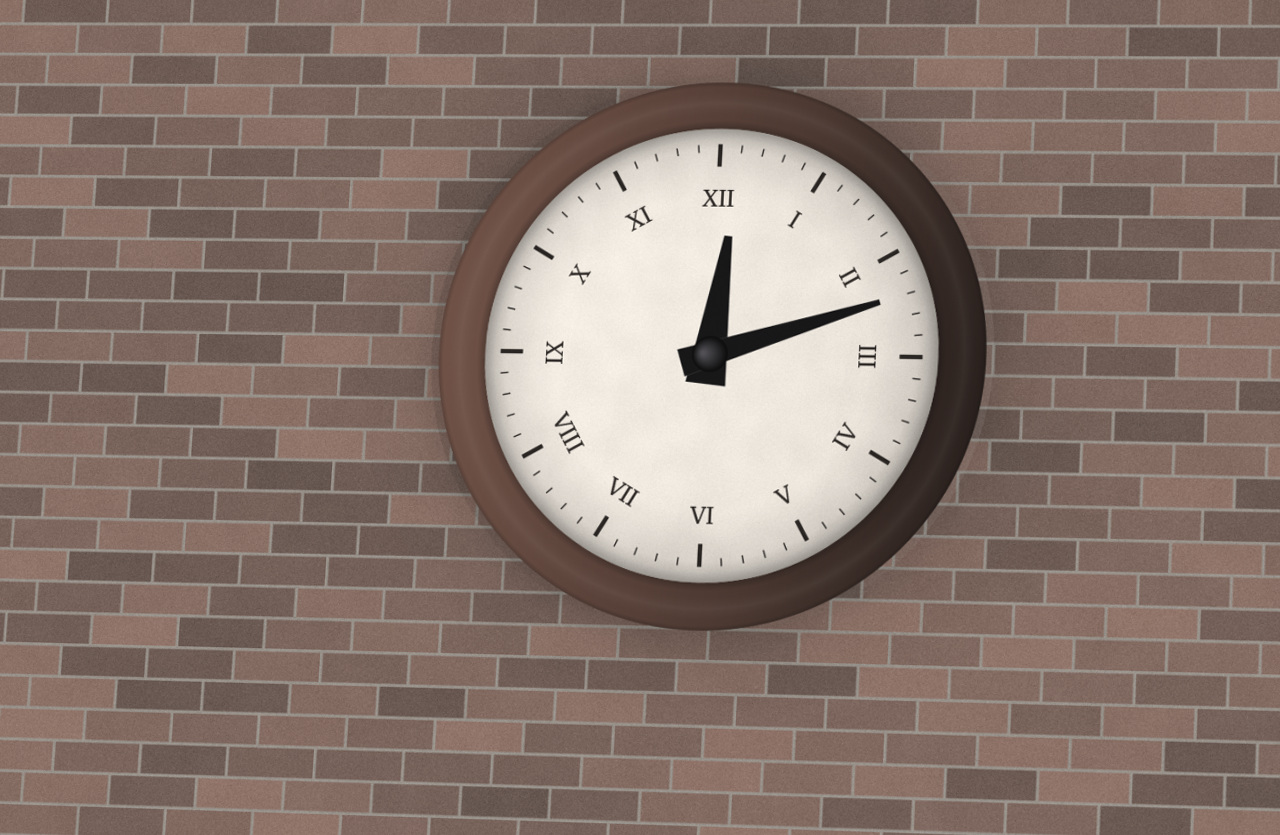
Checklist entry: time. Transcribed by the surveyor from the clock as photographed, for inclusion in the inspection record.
12:12
